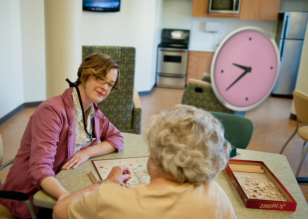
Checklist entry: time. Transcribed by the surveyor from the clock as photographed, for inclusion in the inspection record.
9:39
